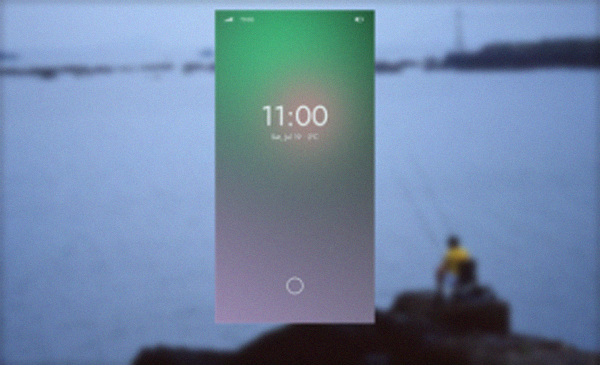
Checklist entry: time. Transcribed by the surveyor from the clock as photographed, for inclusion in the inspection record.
11:00
